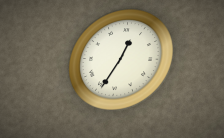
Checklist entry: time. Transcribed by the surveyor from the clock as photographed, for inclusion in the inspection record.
12:34
